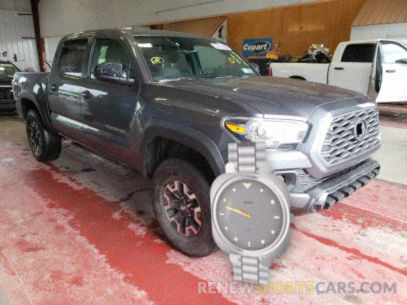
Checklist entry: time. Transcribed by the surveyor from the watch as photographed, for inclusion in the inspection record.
9:48
